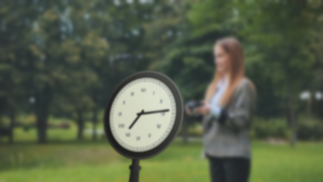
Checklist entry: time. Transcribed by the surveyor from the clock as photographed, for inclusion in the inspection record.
7:14
